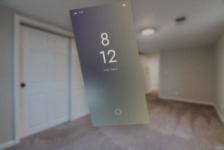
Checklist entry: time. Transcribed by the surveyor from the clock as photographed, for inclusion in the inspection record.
8:12
